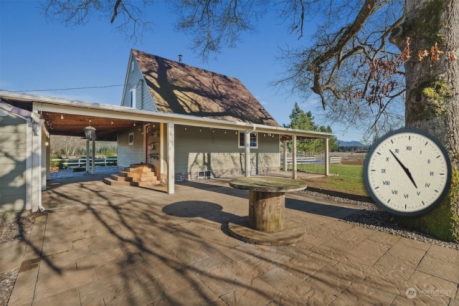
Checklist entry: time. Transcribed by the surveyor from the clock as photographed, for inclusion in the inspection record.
4:53
